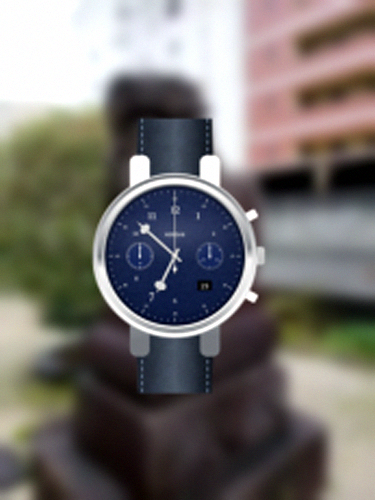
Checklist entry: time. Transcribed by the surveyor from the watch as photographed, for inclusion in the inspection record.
6:52
